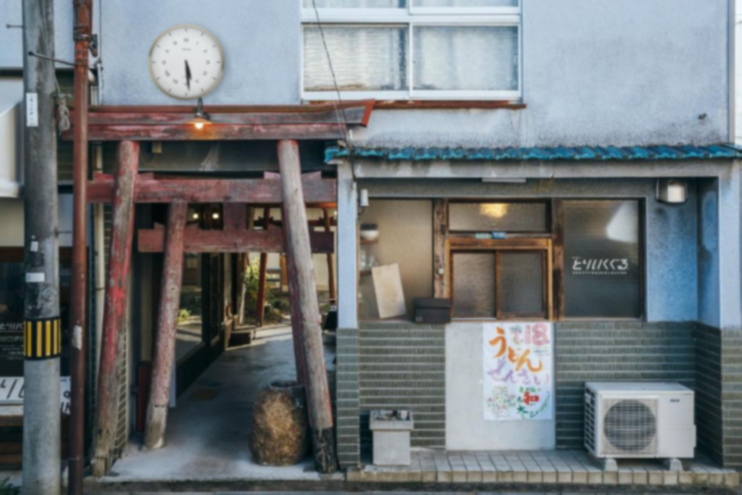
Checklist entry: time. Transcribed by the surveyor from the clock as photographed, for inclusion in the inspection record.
5:29
